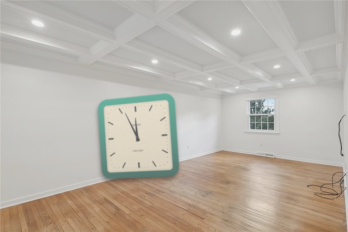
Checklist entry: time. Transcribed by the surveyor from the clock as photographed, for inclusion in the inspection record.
11:56
